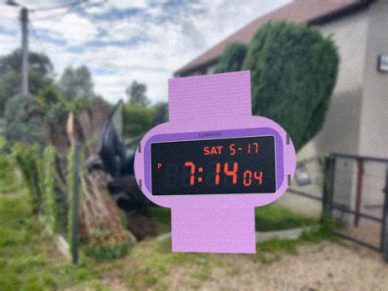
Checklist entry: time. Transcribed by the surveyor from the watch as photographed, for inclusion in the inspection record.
7:14:04
